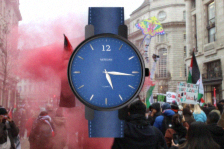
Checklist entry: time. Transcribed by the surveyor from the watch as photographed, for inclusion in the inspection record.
5:16
